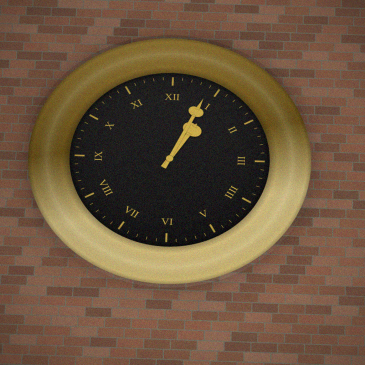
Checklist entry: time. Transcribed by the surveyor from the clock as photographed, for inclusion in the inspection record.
1:04
